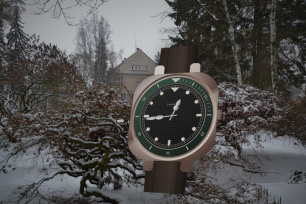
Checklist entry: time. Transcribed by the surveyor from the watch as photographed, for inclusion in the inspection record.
12:44
